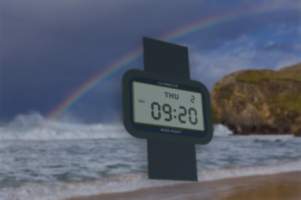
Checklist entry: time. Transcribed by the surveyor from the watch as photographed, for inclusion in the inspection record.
9:20
